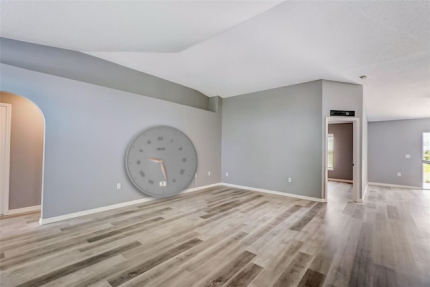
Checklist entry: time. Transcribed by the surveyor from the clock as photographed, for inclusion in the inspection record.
9:28
